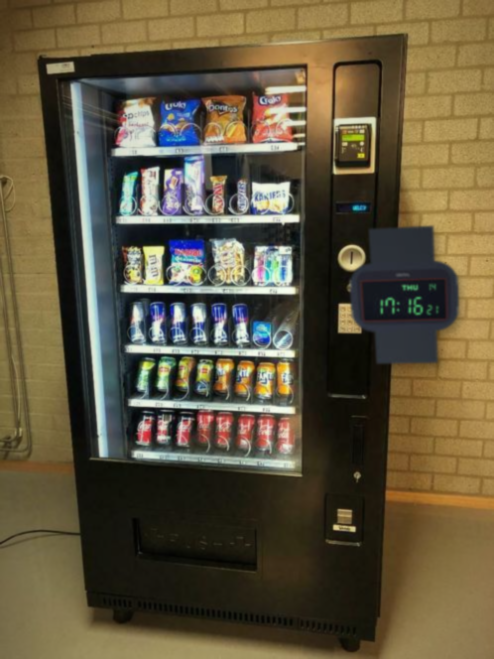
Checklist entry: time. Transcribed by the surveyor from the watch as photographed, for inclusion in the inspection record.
17:16
